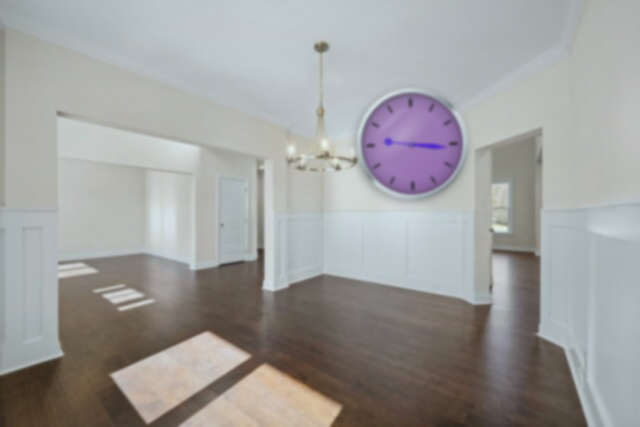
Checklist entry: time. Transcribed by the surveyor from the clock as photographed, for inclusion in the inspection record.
9:16
